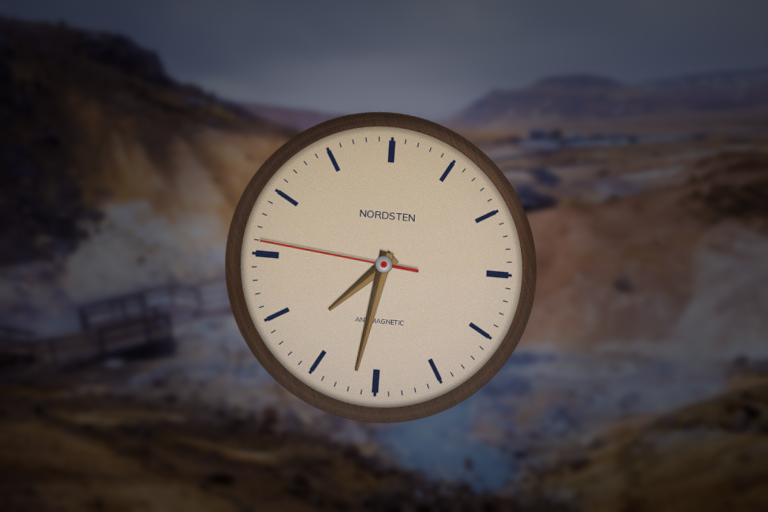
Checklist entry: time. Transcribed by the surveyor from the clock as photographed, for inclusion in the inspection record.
7:31:46
